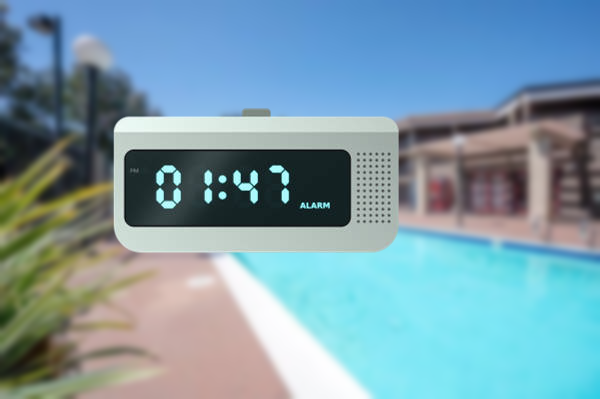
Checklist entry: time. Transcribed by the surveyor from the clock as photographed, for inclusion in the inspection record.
1:47
